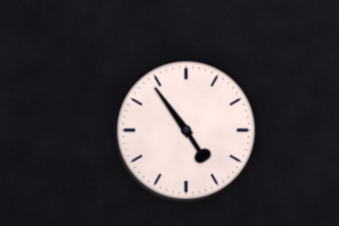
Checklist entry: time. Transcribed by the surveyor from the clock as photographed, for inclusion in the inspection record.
4:54
